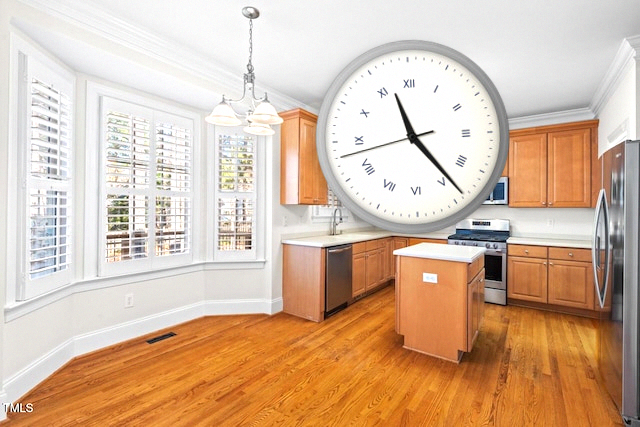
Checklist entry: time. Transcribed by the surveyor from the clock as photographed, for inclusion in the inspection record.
11:23:43
